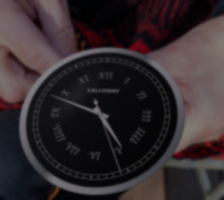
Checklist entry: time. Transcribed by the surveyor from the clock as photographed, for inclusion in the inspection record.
4:48:26
